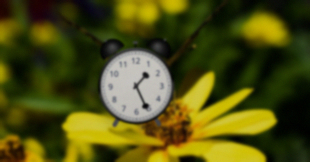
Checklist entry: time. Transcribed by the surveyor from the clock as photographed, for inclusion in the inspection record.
1:26
